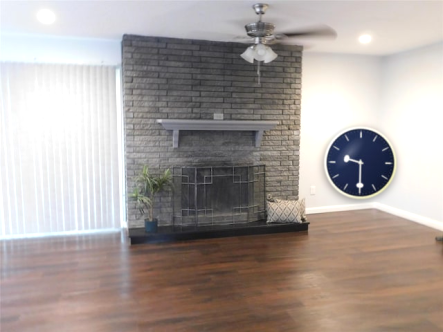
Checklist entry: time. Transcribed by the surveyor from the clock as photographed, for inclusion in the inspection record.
9:30
